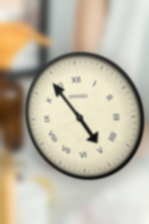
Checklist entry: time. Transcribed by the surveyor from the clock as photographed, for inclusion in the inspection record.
4:54
